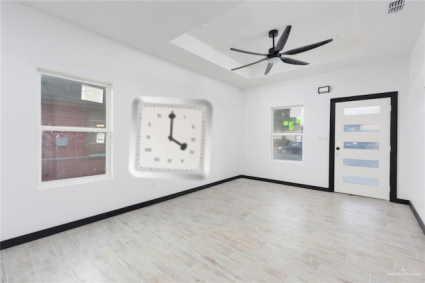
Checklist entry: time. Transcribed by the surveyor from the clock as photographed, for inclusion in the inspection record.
4:00
